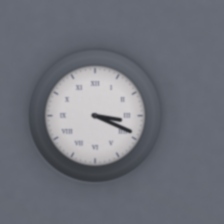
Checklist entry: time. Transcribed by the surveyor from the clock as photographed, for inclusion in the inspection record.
3:19
